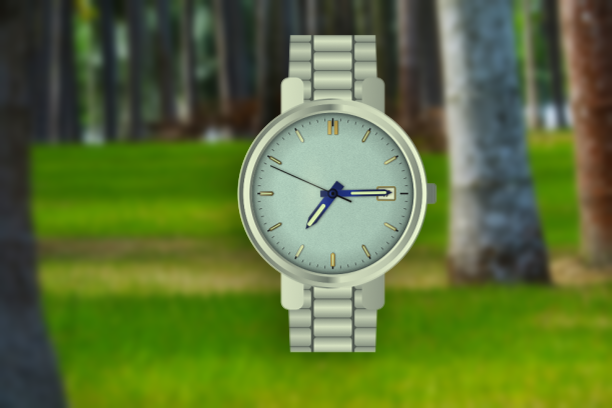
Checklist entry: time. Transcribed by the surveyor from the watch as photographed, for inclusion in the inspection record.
7:14:49
